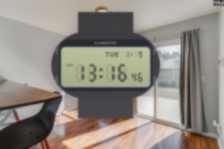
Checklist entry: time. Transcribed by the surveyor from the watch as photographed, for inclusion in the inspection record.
13:16
